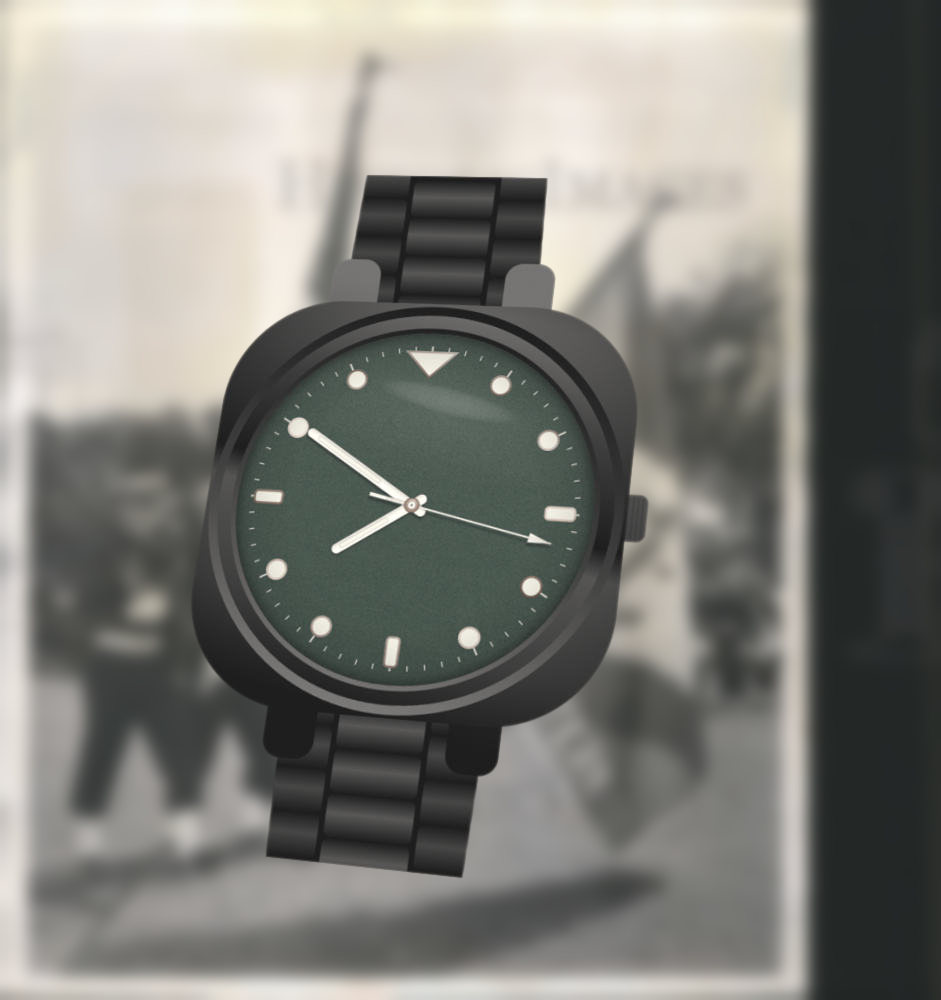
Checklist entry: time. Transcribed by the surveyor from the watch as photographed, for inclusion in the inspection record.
7:50:17
